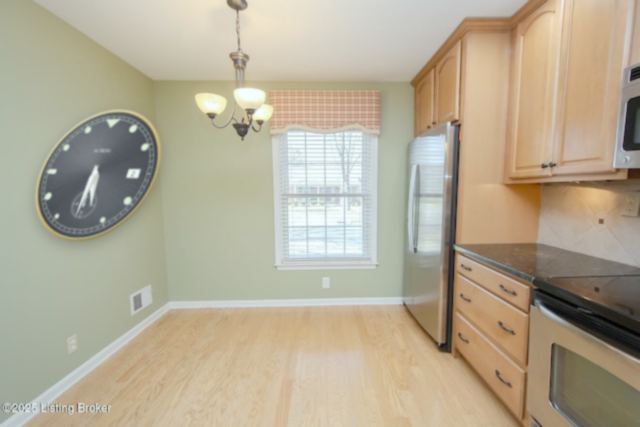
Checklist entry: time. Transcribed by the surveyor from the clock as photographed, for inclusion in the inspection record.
5:31
